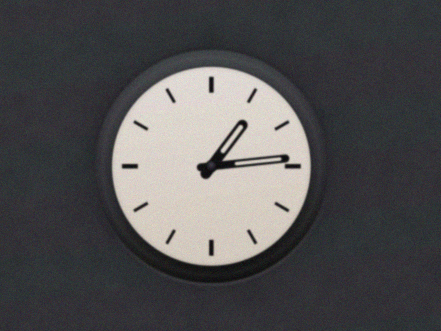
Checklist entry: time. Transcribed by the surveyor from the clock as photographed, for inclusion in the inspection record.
1:14
